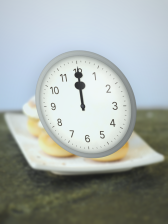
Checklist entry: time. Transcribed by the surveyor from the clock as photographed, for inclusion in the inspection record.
12:00
